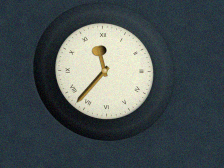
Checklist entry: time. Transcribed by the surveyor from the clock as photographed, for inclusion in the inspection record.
11:37
